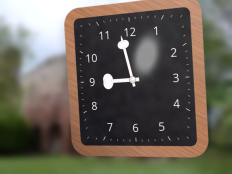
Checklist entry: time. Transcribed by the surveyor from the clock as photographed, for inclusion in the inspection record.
8:58
